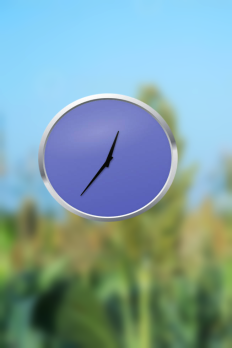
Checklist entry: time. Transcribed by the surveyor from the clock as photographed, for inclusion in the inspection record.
12:36
